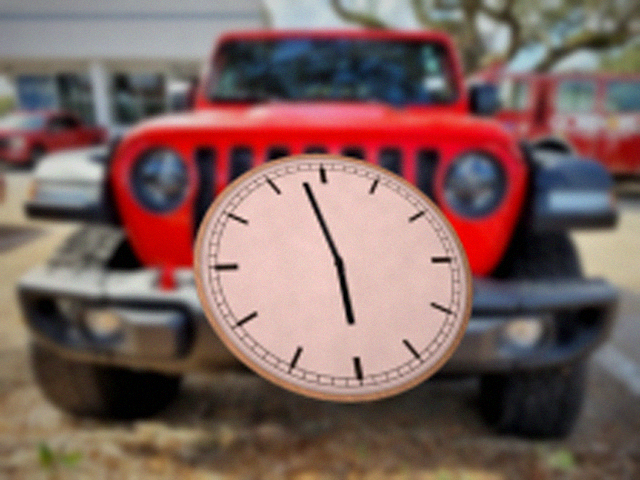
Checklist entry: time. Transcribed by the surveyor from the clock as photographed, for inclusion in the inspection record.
5:58
